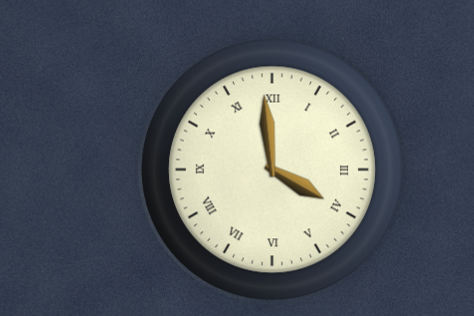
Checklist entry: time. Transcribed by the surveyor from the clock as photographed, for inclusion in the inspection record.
3:59
